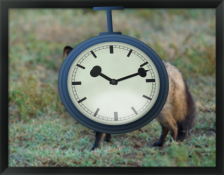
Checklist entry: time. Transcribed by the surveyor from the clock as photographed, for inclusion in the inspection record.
10:12
